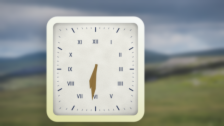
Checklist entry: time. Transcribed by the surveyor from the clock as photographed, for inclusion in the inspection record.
6:31
